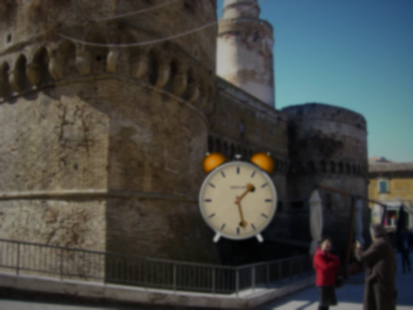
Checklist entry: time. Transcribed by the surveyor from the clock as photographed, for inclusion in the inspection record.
1:28
